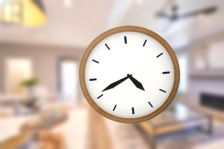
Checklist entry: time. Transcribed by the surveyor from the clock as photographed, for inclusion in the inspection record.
4:41
